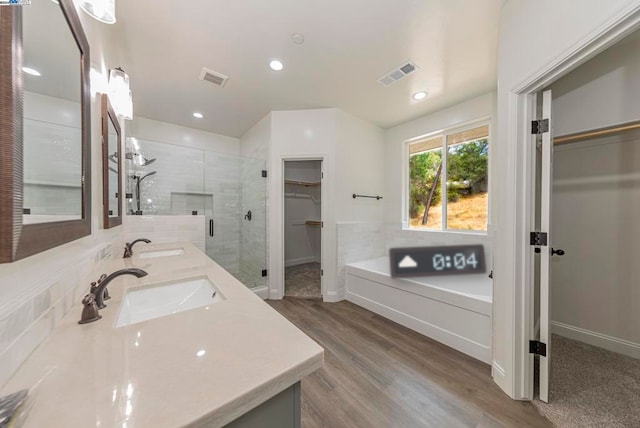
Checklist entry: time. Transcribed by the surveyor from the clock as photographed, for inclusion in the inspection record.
0:04
